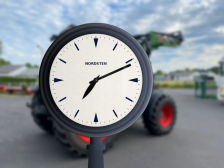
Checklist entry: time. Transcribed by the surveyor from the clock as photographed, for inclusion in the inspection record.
7:11
